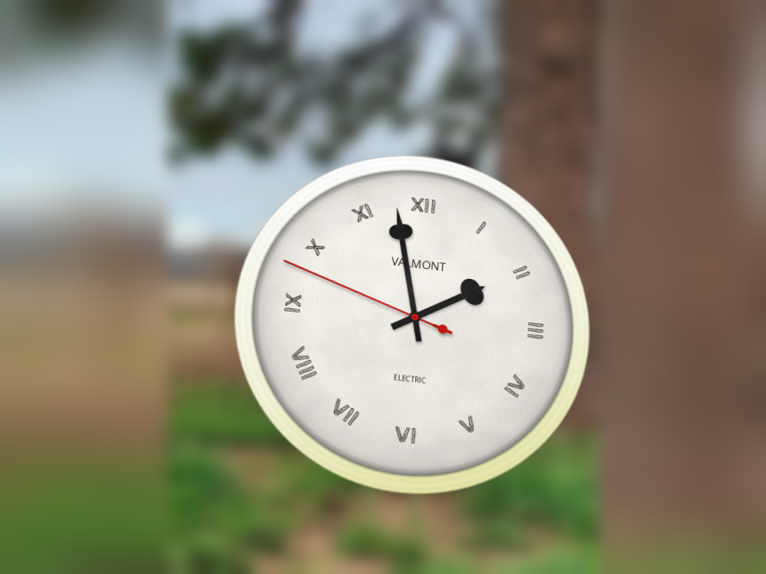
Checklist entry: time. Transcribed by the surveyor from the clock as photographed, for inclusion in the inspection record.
1:57:48
